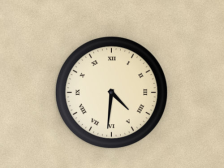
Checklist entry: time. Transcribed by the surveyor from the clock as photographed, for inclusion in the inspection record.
4:31
